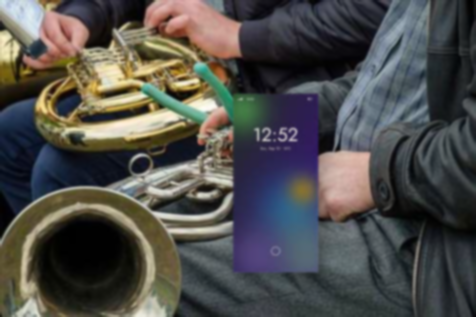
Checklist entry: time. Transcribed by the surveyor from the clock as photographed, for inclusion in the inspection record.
12:52
